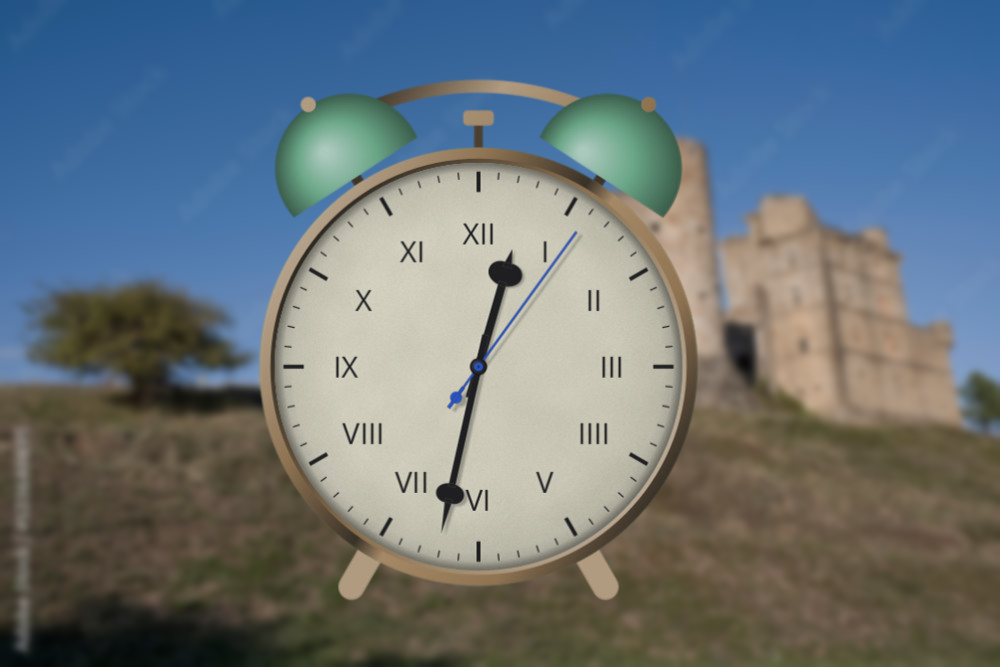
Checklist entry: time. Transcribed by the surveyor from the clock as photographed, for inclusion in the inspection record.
12:32:06
